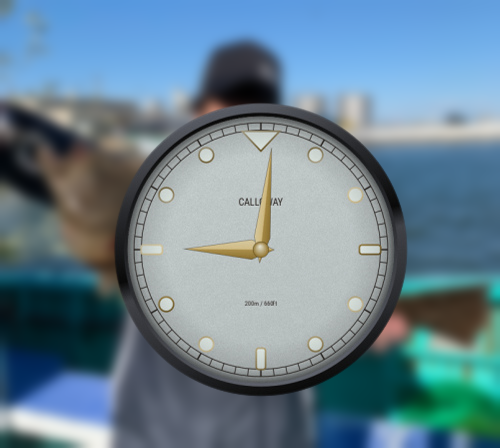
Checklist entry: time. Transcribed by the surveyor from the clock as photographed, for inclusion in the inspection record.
9:01
